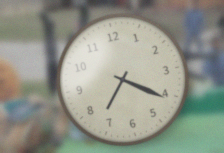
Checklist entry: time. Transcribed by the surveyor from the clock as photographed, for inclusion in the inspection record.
7:21
